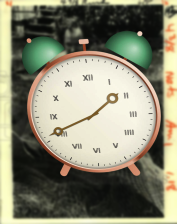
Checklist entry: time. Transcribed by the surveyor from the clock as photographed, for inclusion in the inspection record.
1:41
